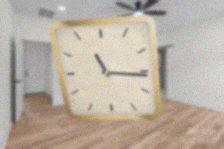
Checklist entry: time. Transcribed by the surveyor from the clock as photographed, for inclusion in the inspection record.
11:16
